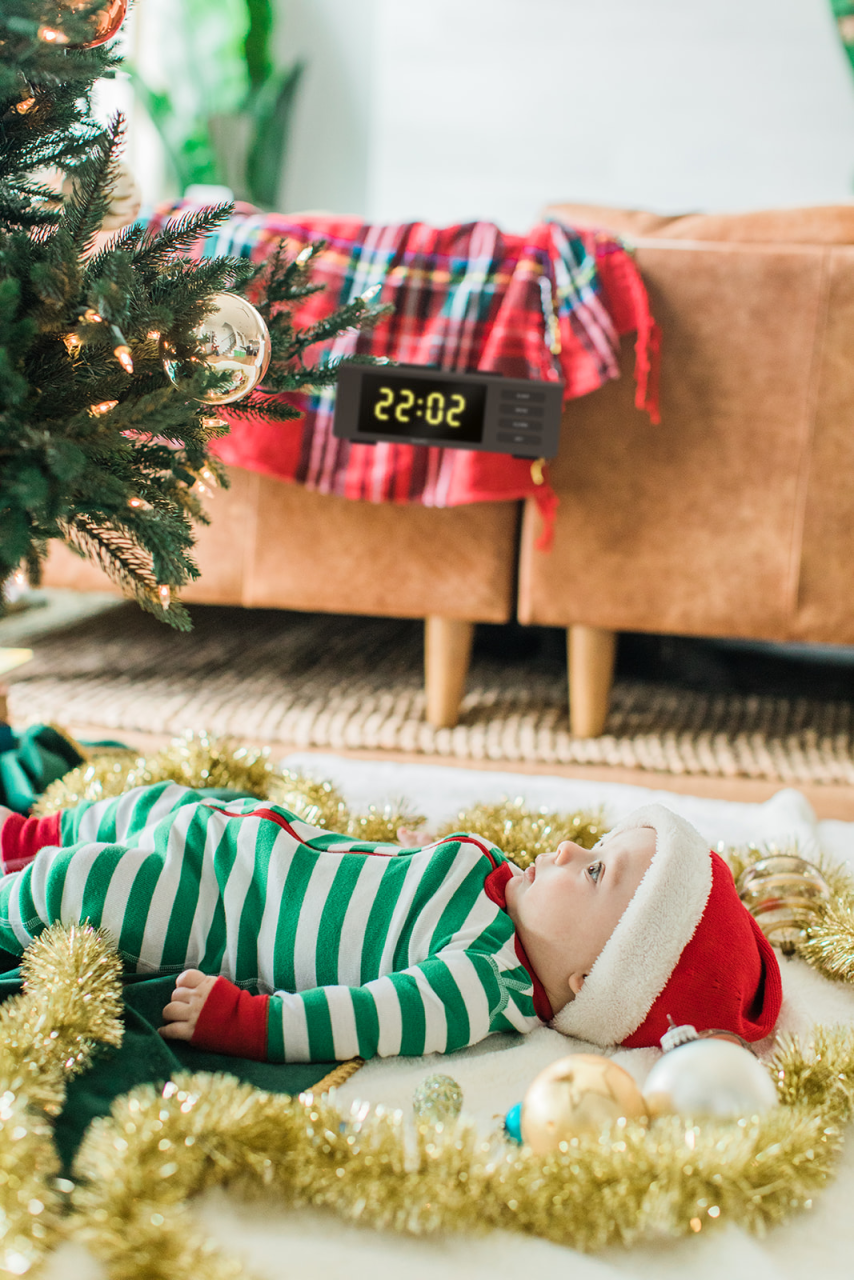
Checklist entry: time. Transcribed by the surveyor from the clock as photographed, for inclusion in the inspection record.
22:02
